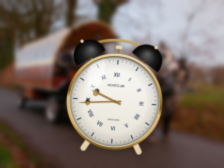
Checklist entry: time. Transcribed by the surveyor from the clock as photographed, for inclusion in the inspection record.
9:44
